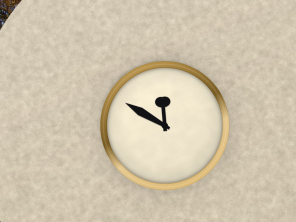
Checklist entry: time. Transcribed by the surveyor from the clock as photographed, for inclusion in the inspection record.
11:50
